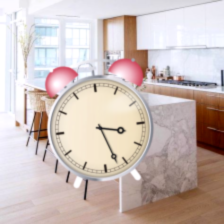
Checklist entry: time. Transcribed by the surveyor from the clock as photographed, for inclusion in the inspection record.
3:27
